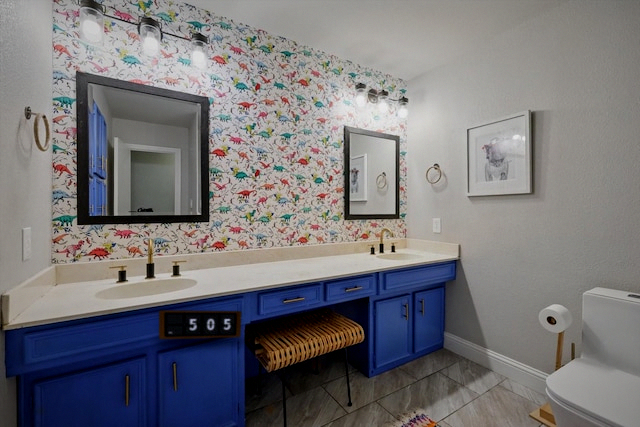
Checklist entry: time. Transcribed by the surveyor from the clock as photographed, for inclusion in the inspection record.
5:05
